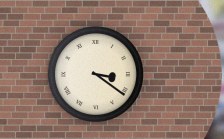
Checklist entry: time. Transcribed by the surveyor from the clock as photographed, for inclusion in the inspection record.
3:21
